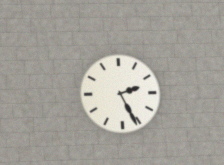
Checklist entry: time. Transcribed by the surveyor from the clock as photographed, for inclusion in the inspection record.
2:26
